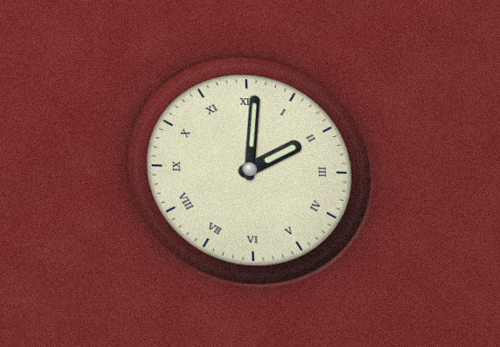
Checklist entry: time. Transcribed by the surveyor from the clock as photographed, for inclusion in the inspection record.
2:01
